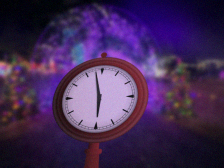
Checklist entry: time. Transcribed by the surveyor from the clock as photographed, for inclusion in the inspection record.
5:58
